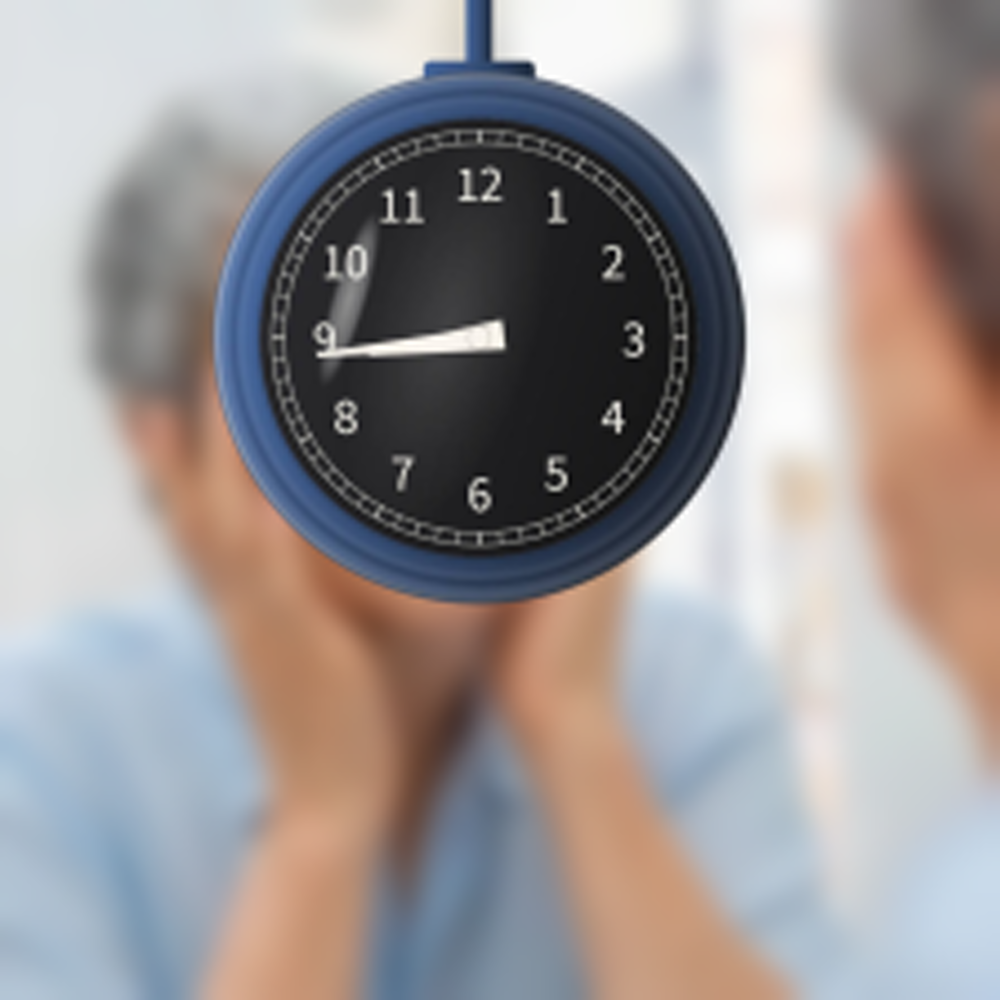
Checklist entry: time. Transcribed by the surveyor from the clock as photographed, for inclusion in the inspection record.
8:44
